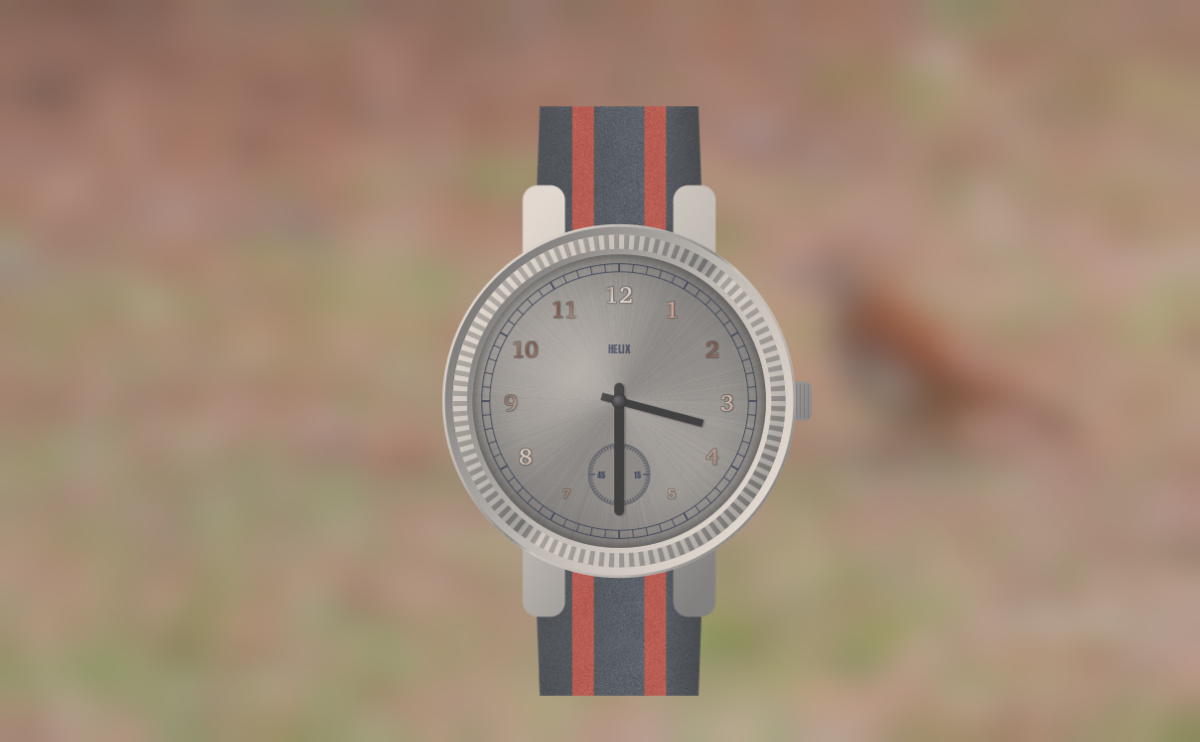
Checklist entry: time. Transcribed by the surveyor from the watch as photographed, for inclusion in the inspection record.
3:30
